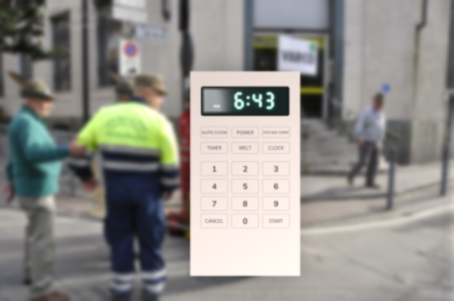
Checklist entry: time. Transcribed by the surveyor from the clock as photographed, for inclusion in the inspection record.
6:43
